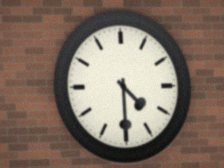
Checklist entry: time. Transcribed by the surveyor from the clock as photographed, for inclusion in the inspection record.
4:30
